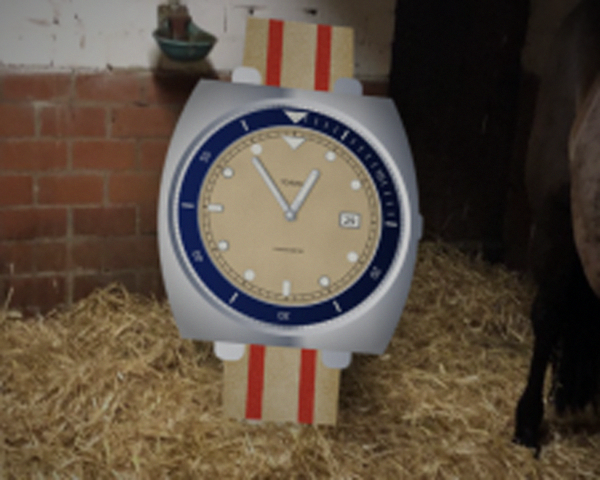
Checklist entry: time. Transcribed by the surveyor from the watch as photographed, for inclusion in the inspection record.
12:54
